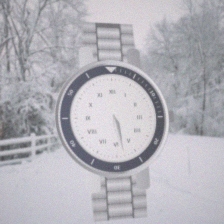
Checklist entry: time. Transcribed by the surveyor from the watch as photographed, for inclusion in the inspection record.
5:28
